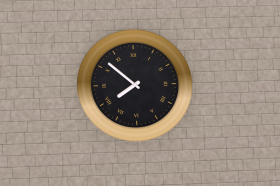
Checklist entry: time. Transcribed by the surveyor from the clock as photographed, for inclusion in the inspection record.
7:52
